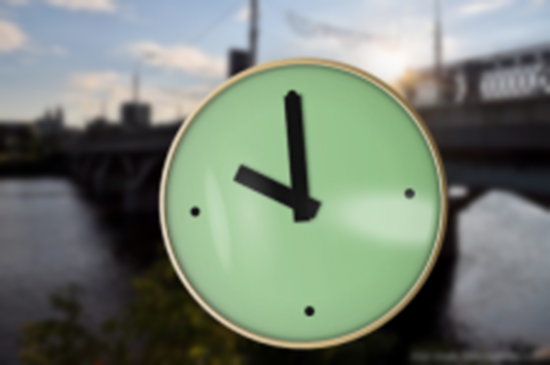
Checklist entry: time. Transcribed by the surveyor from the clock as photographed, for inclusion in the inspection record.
10:00
